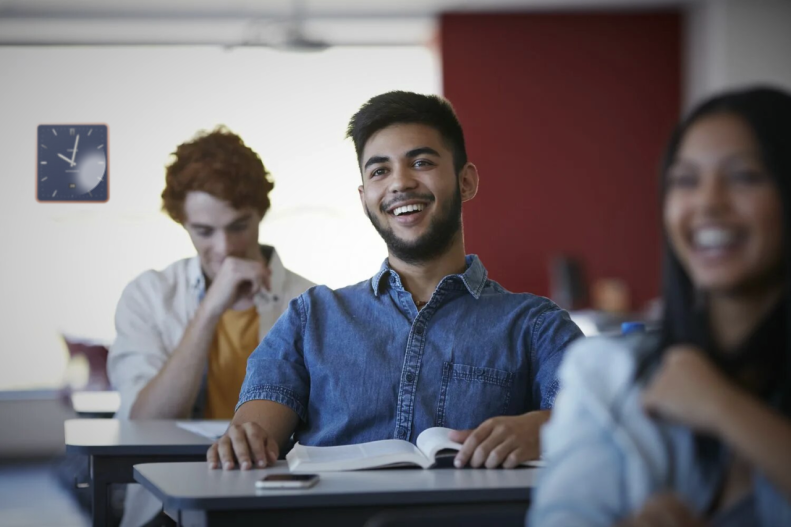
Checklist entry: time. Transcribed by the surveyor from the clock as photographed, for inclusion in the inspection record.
10:02
